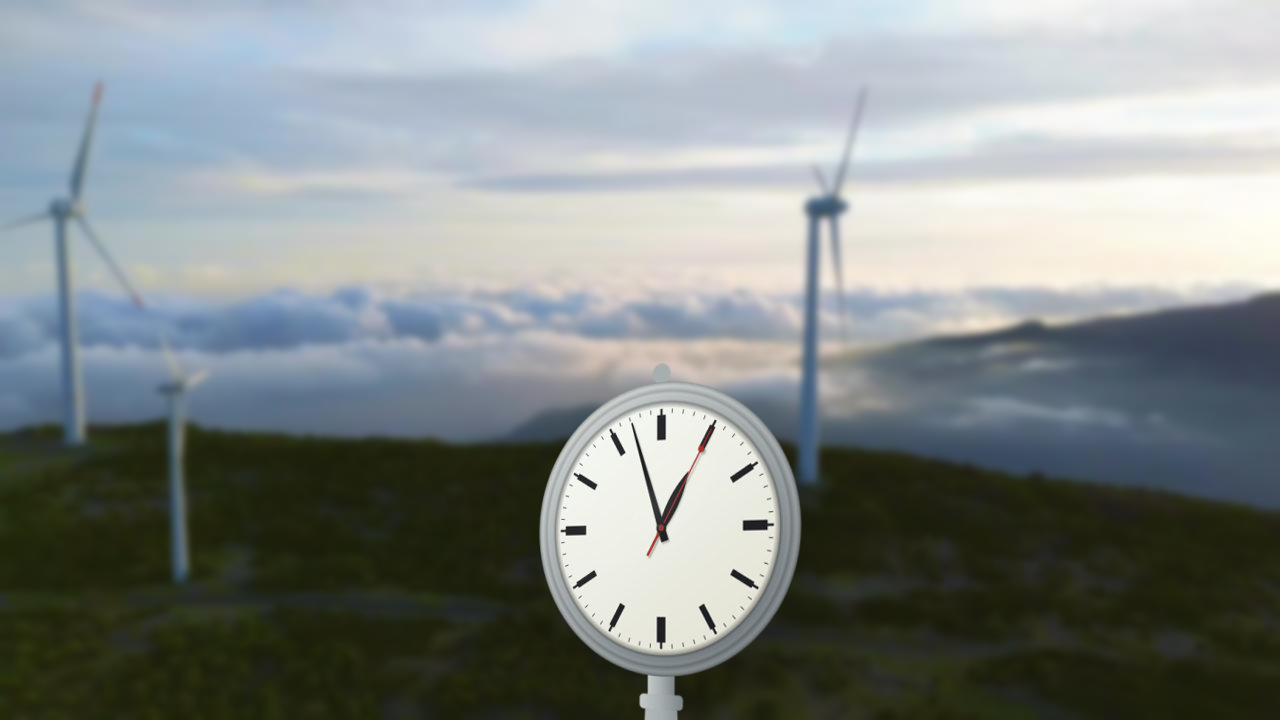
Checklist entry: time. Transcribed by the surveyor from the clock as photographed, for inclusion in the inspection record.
12:57:05
